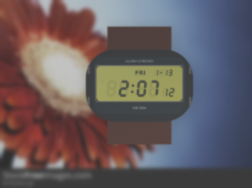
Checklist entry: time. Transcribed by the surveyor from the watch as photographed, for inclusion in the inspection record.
2:07
